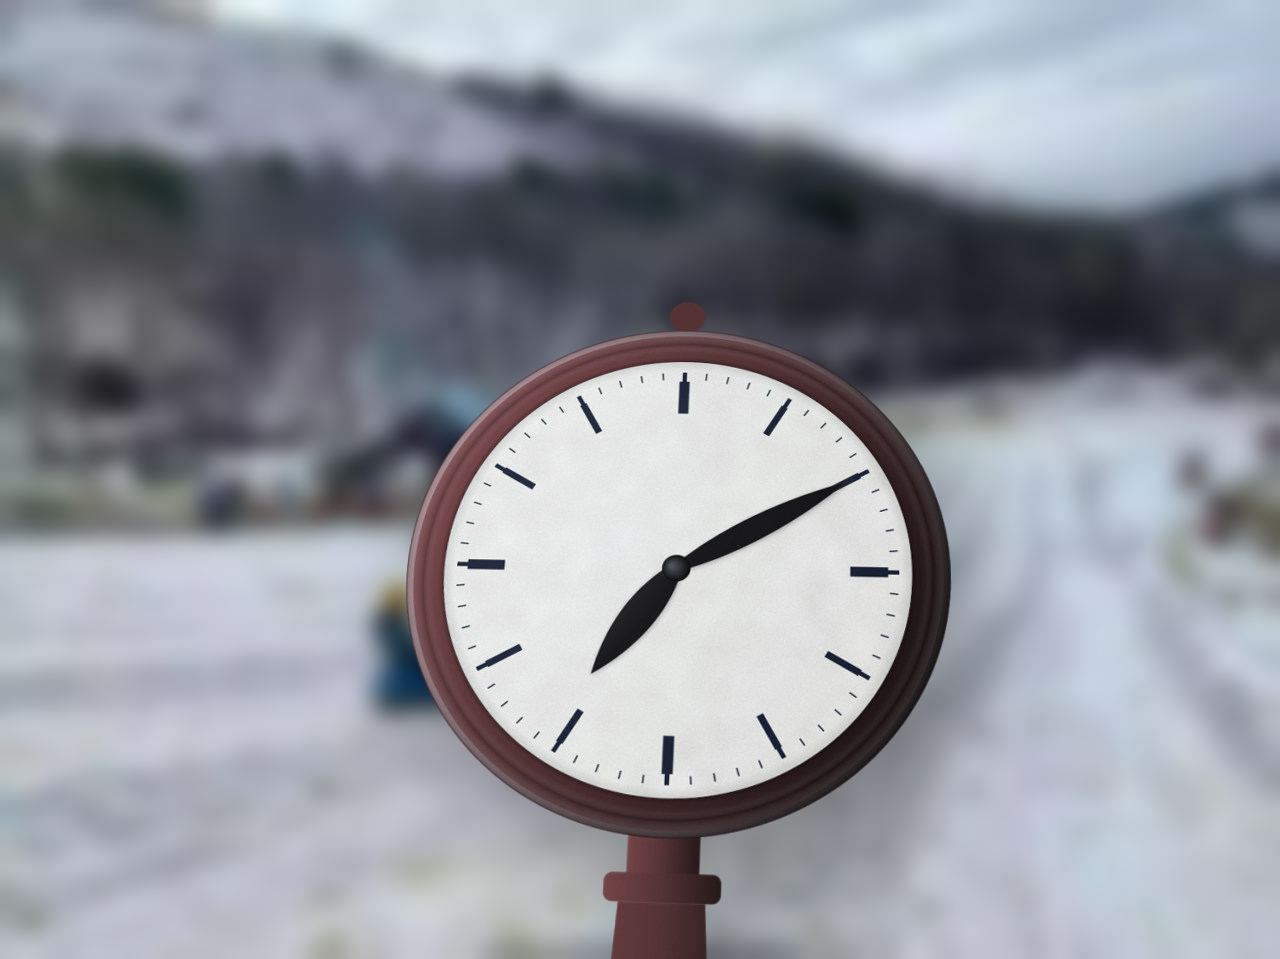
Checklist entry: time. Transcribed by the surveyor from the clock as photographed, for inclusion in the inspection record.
7:10
